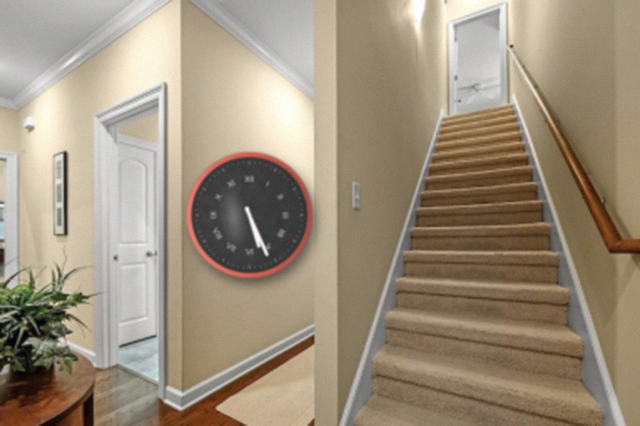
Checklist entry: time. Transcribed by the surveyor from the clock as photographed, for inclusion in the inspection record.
5:26
